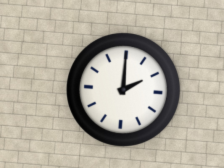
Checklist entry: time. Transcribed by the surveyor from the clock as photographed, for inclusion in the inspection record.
2:00
